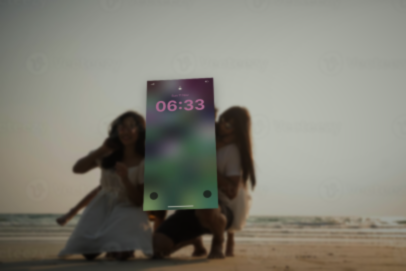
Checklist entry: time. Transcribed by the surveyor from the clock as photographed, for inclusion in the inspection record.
6:33
